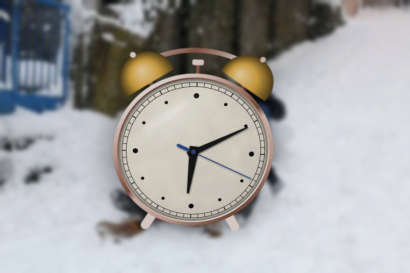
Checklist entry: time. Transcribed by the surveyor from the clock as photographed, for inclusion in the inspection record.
6:10:19
